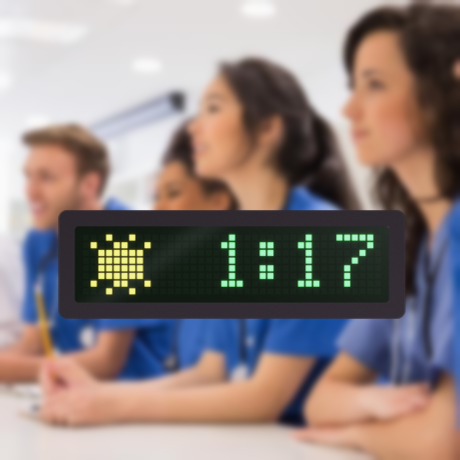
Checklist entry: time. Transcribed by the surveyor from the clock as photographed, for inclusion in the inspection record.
1:17
